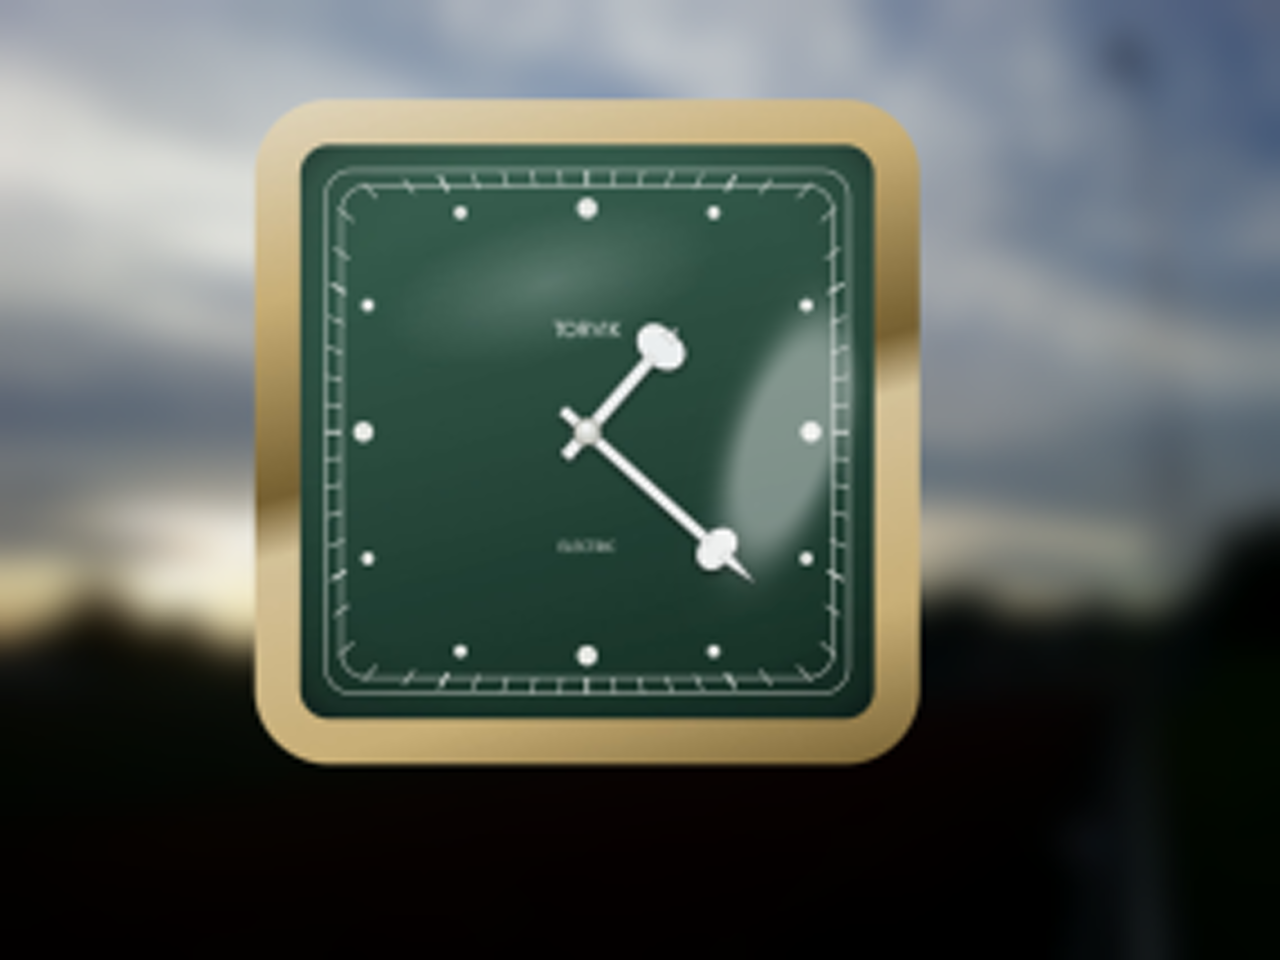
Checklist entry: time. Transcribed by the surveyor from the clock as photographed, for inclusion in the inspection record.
1:22
